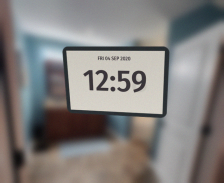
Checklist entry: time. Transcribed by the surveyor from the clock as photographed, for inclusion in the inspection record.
12:59
